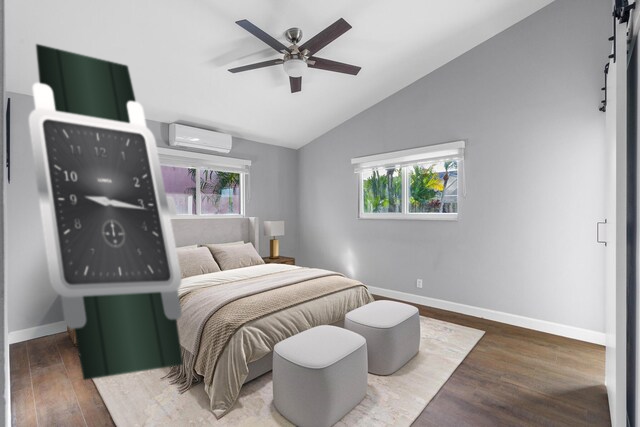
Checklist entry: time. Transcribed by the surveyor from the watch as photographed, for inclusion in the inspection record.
9:16
